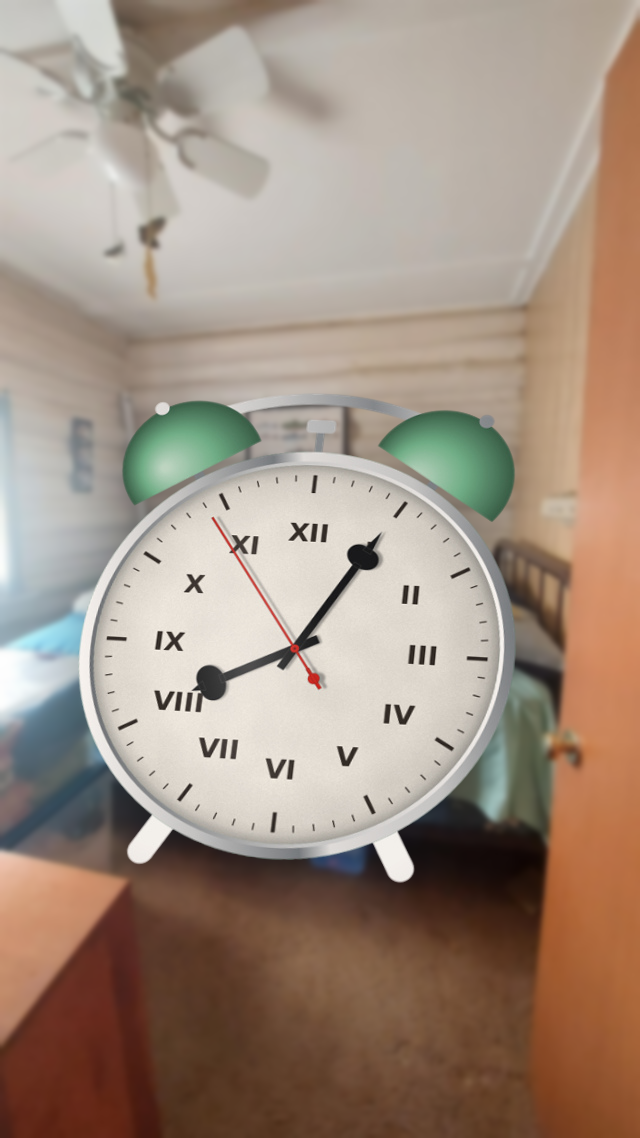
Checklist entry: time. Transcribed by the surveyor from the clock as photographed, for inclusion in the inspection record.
8:04:54
